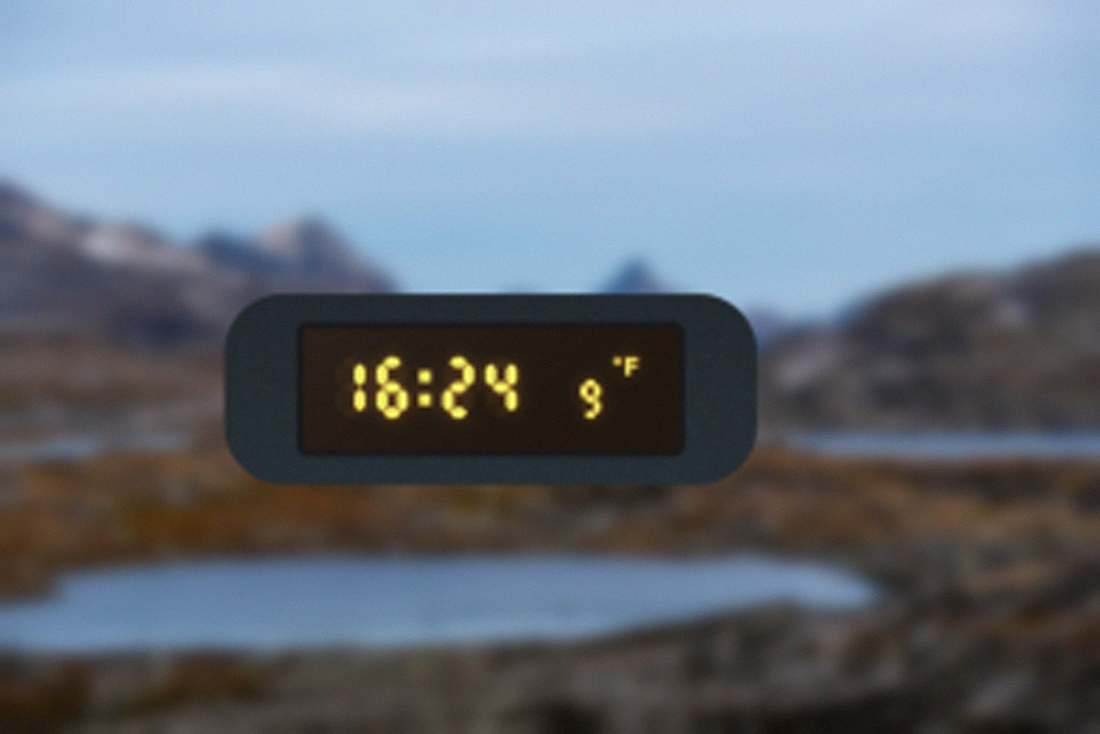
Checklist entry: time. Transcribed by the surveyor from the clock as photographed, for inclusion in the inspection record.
16:24
